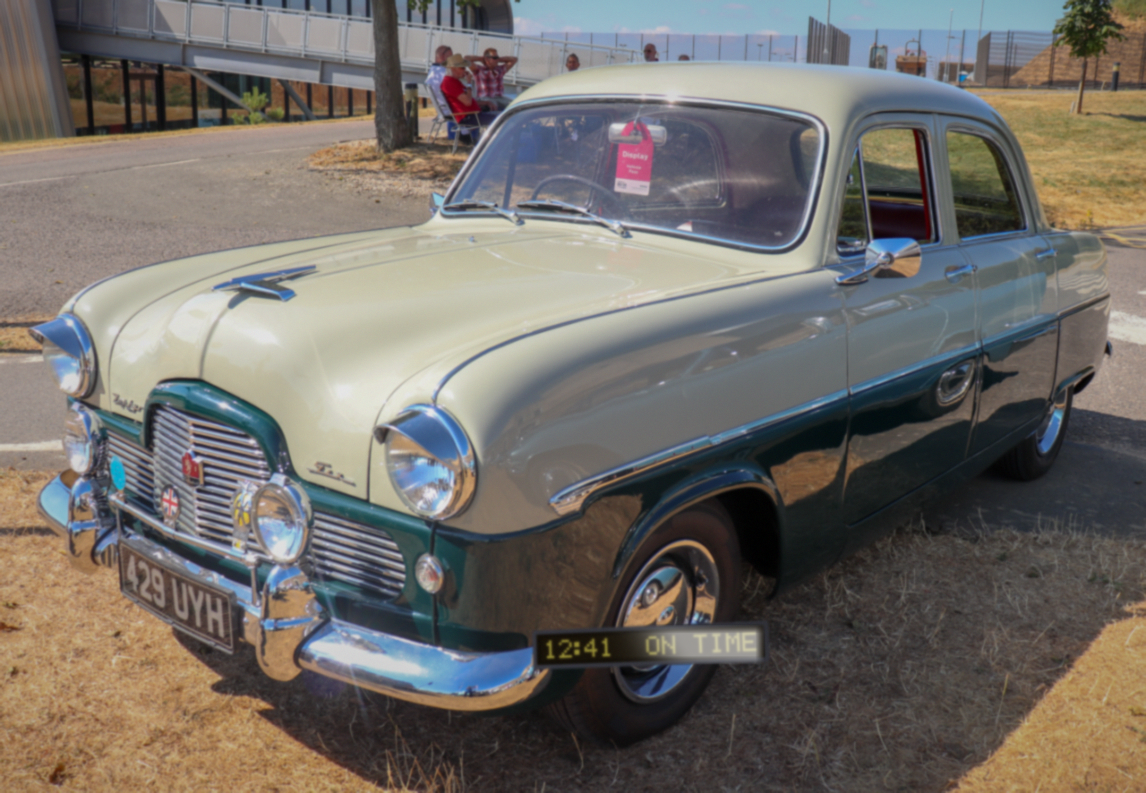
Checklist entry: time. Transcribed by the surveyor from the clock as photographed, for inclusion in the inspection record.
12:41
